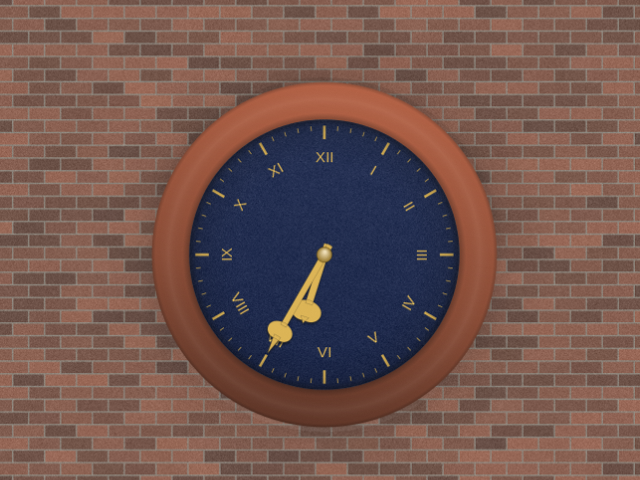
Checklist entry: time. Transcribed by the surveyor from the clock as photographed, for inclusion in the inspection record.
6:35
